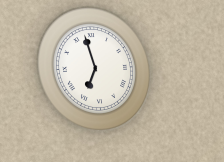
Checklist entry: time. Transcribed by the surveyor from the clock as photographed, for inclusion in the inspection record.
6:58
